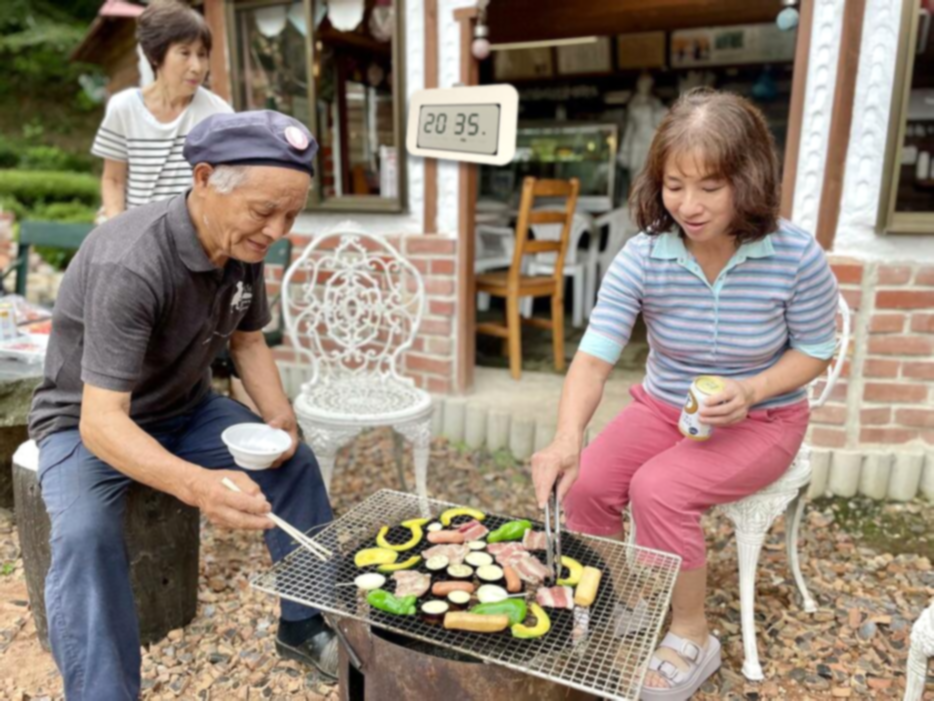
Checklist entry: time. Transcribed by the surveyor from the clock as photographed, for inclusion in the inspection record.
20:35
